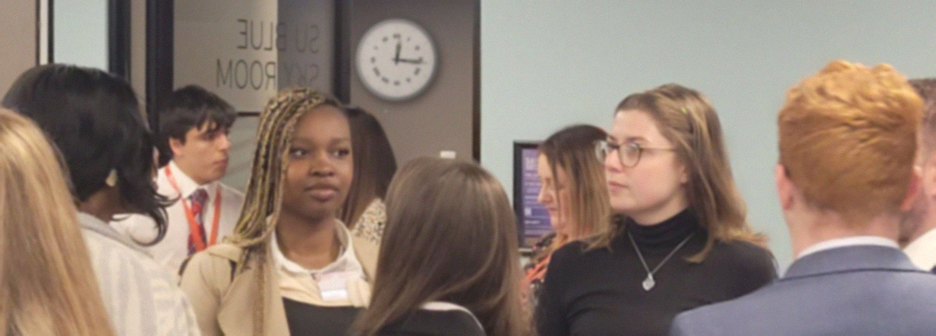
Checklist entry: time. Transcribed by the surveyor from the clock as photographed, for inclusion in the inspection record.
12:16
